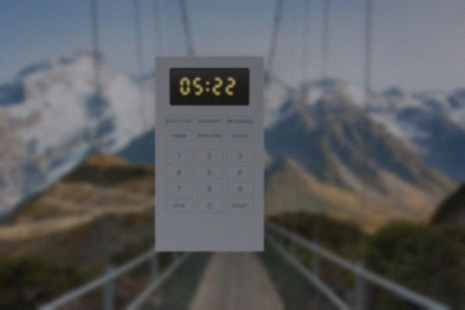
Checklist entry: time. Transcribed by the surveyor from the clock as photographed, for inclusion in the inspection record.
5:22
